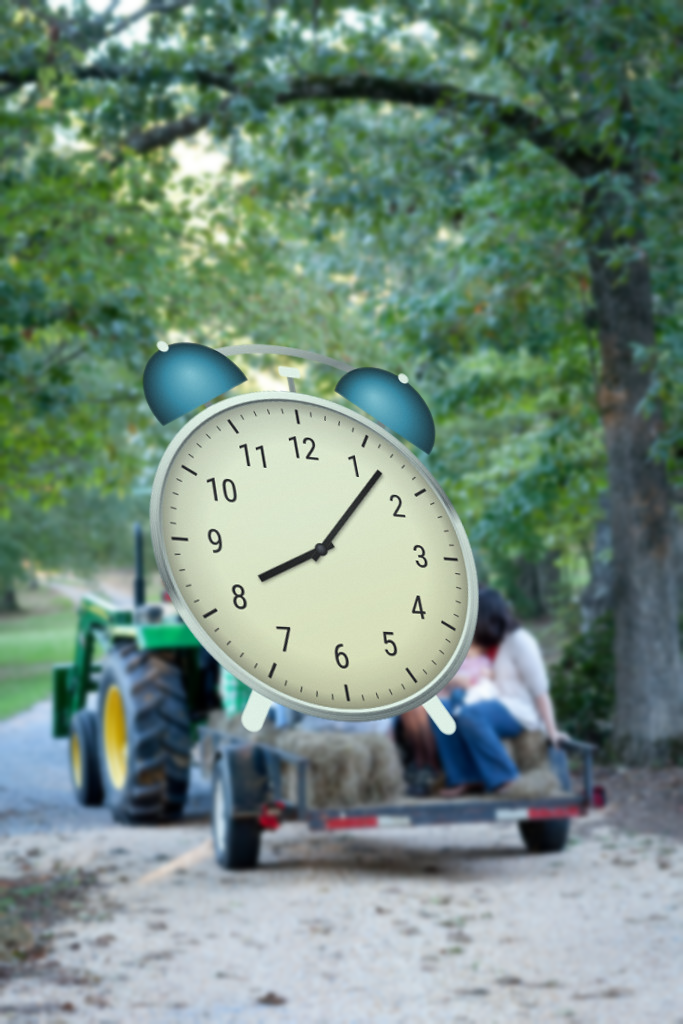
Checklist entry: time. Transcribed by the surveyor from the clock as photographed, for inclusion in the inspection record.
8:07
